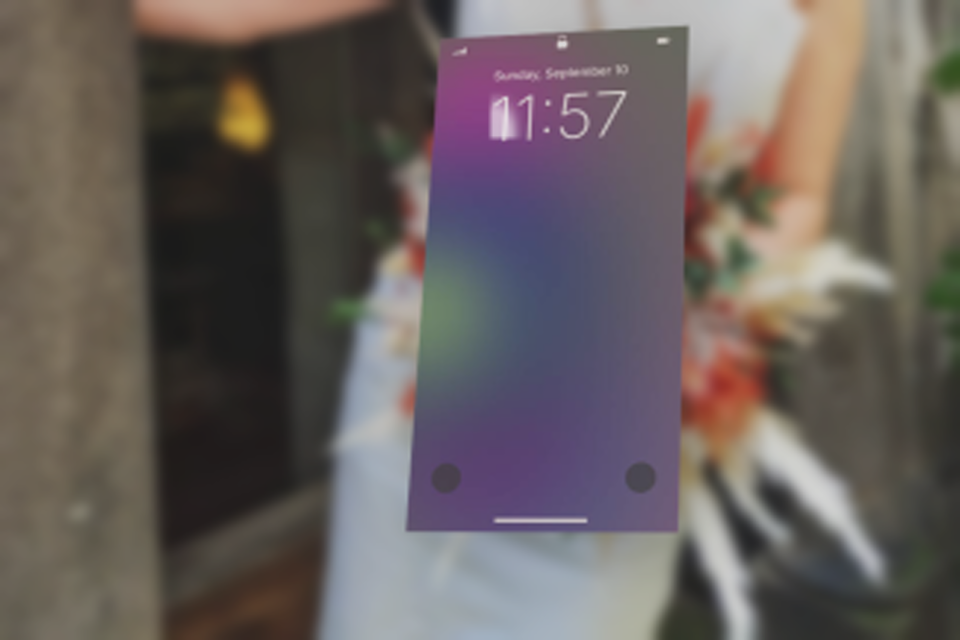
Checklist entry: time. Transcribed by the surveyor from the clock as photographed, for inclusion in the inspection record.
11:57
